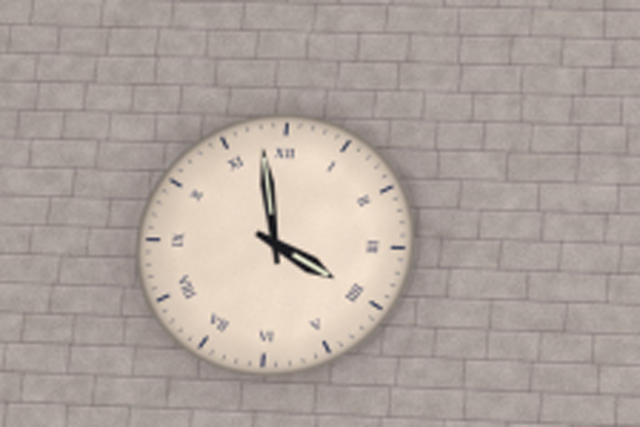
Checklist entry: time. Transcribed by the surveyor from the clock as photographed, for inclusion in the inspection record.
3:58
